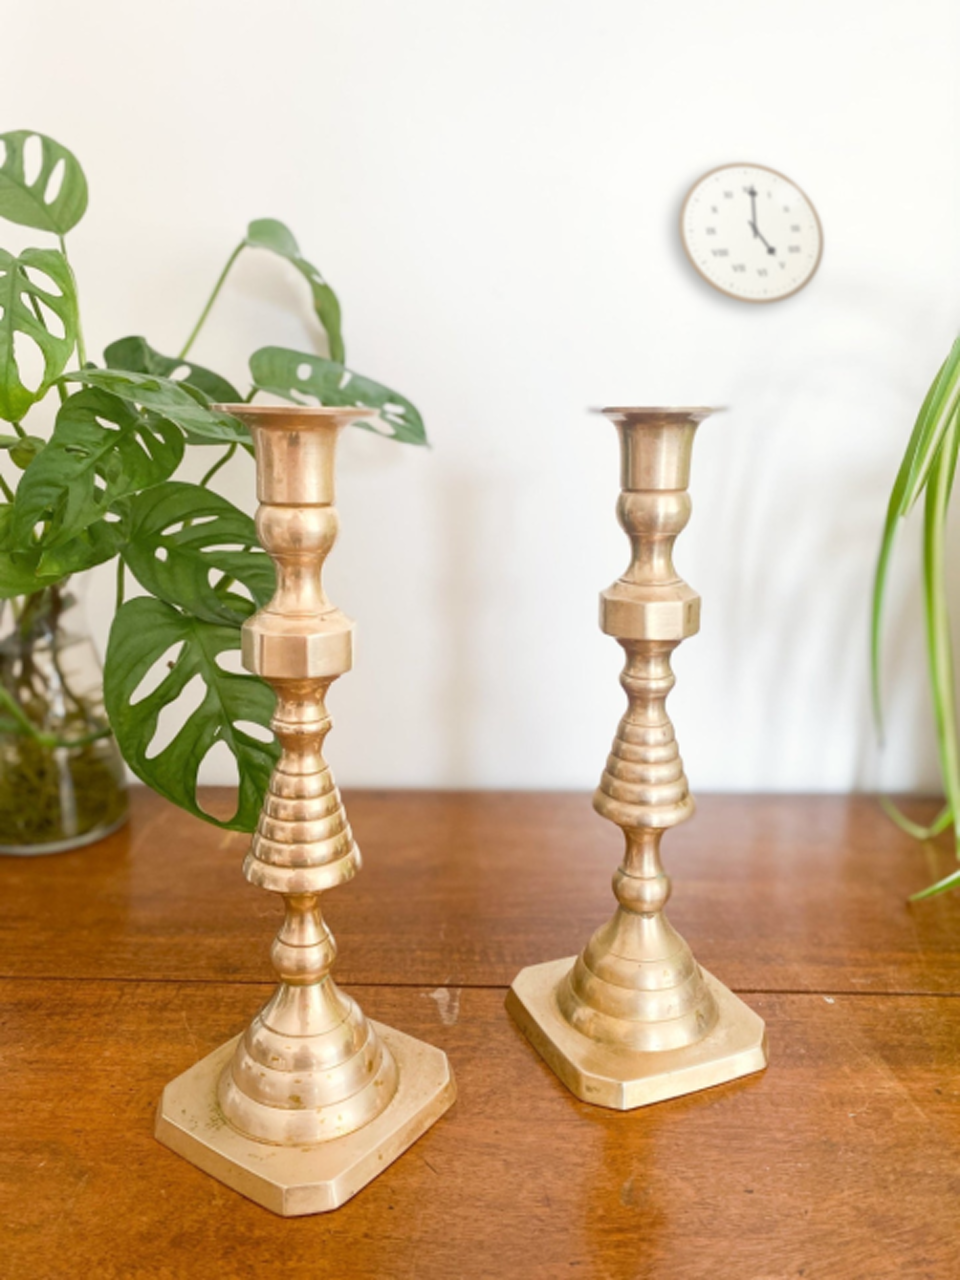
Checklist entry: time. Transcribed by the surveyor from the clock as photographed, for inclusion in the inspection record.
5:01
